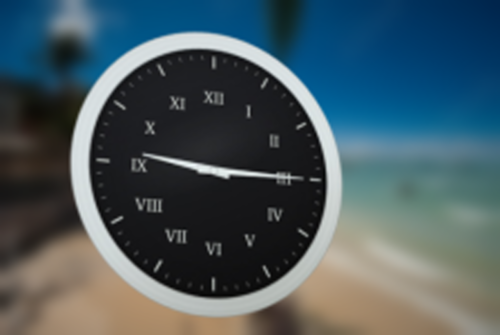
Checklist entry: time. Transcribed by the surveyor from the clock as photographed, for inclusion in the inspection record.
9:15
